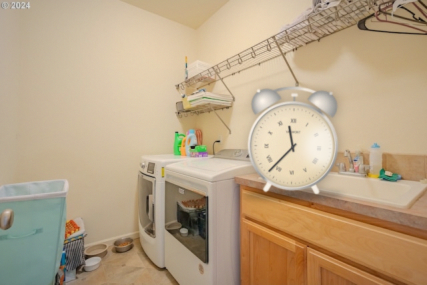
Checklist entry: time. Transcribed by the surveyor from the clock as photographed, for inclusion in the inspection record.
11:37
